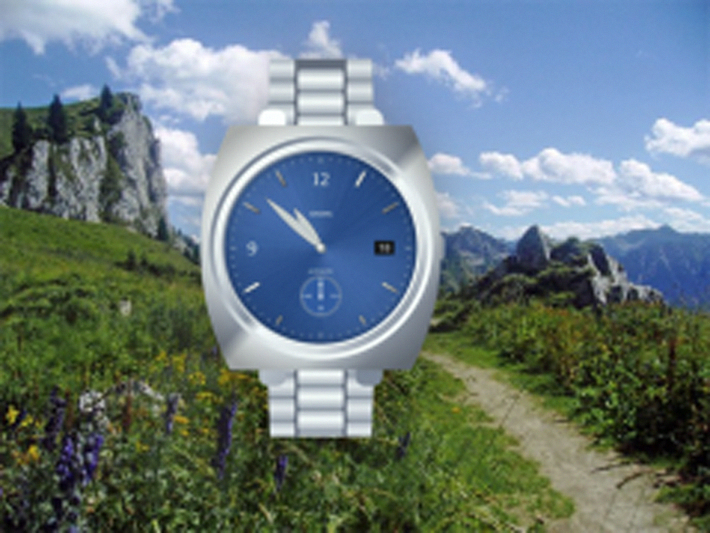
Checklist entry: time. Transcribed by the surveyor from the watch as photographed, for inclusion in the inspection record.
10:52
